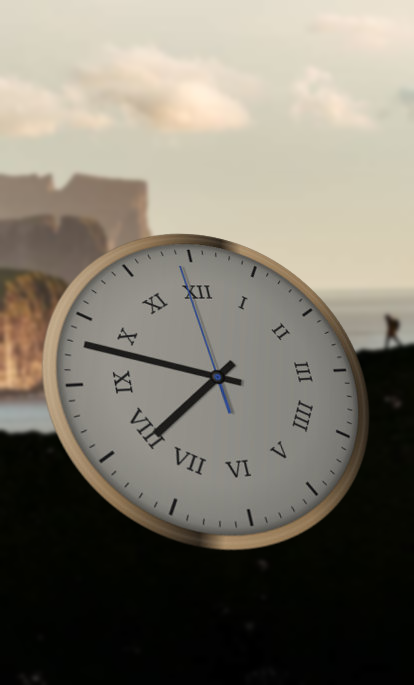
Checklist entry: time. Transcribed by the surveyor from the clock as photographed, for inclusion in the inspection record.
7:47:59
